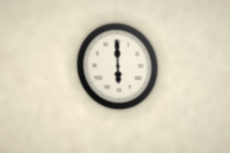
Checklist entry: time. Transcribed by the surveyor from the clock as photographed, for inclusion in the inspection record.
6:00
